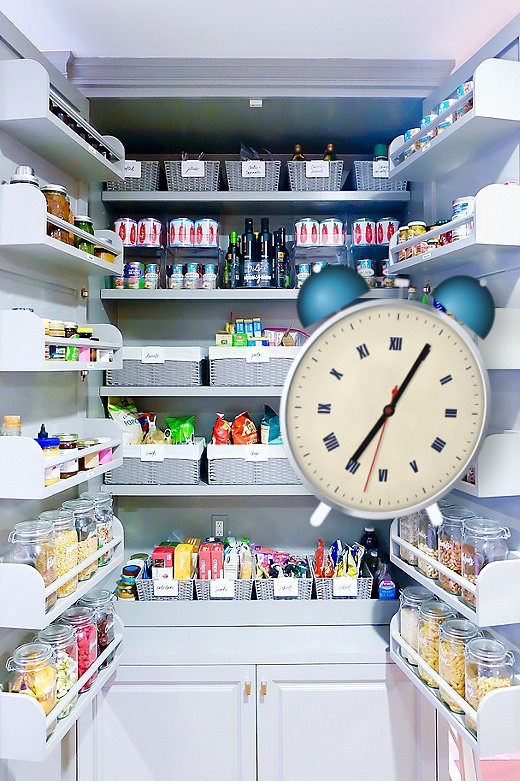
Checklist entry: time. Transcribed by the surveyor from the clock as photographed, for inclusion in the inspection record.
7:04:32
